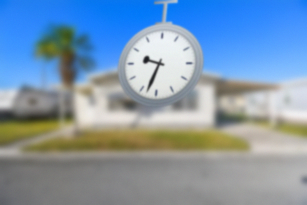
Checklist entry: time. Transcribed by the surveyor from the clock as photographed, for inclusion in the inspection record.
9:33
